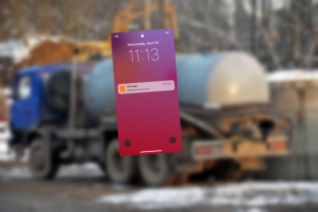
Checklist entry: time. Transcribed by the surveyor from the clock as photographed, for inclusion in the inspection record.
11:13
